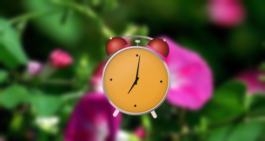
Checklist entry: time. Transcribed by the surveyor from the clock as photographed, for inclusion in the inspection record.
7:01
